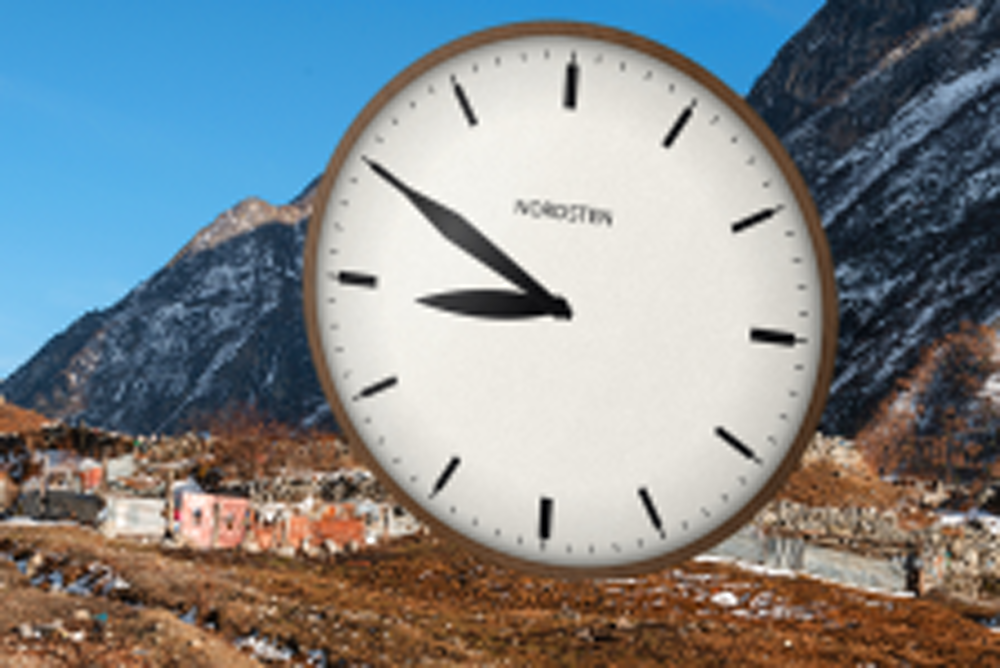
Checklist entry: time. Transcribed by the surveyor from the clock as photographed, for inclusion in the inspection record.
8:50
